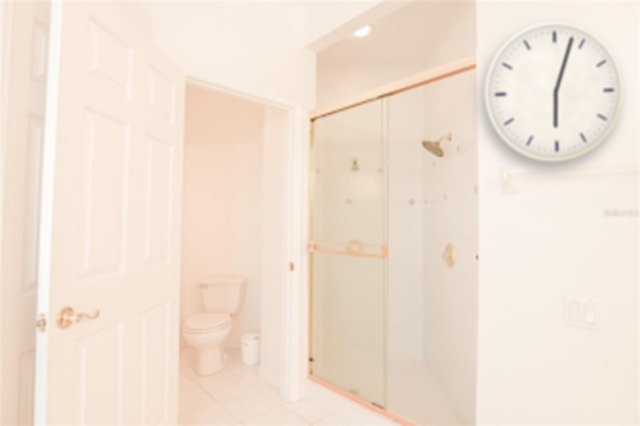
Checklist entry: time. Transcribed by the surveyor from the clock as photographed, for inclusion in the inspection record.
6:03
